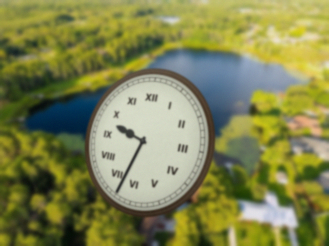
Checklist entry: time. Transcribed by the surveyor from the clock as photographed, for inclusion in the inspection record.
9:33
